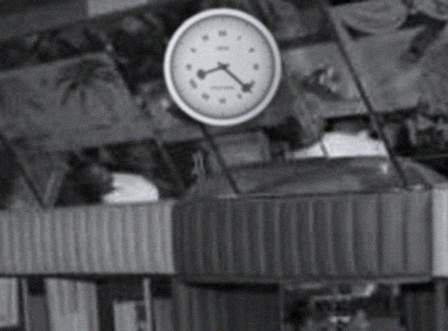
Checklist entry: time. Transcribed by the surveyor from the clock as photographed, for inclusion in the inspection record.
8:22
